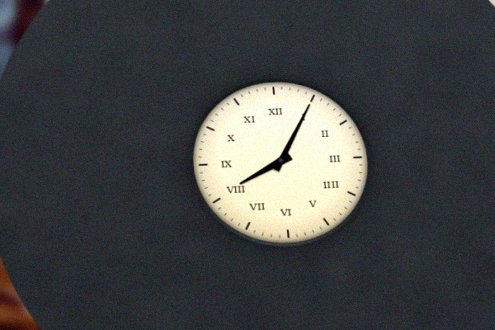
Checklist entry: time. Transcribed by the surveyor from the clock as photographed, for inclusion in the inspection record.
8:05
